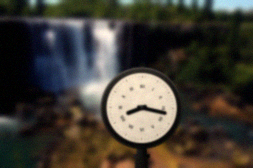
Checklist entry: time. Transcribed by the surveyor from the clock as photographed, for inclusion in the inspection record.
8:17
